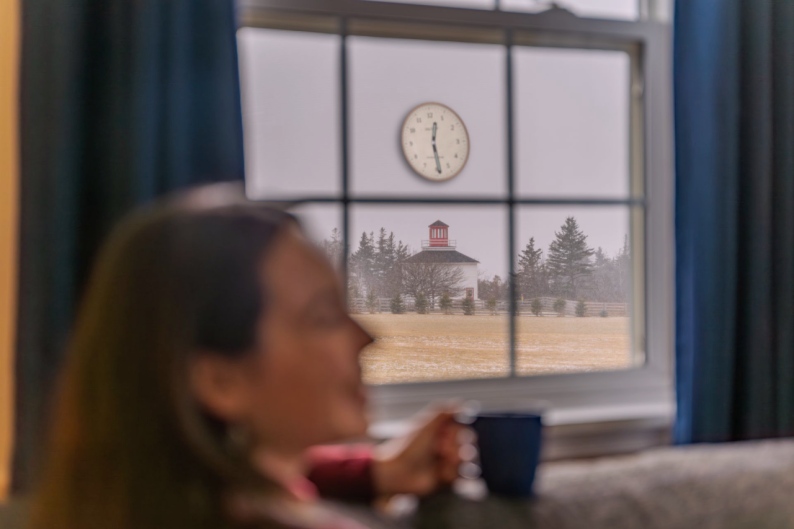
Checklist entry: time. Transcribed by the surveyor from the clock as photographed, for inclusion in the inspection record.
12:29
